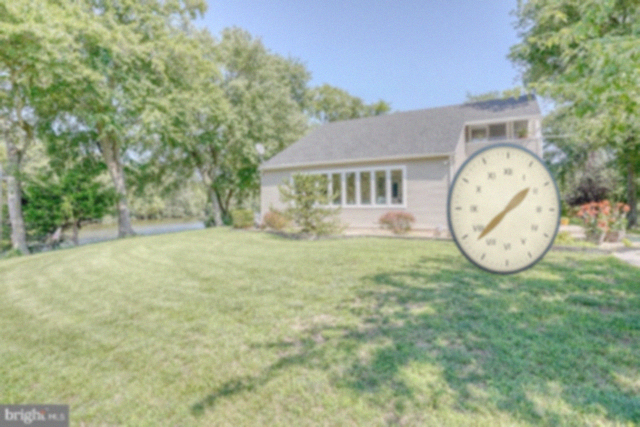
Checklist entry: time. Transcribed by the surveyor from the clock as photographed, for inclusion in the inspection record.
1:38
